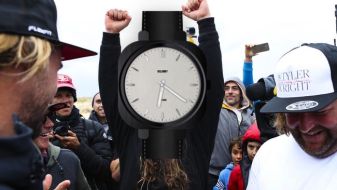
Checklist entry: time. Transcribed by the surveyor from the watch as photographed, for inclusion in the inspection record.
6:21
